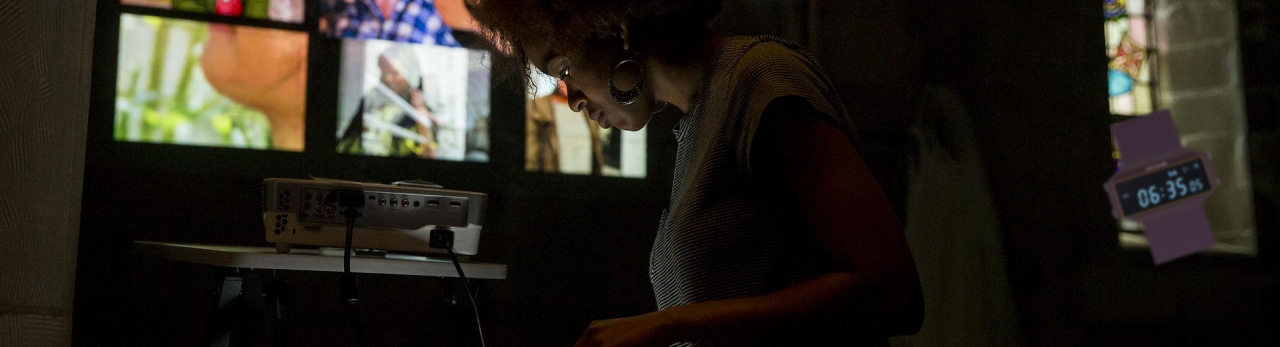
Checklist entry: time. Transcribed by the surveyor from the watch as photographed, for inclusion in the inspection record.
6:35
